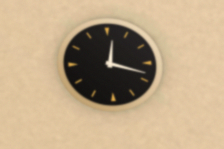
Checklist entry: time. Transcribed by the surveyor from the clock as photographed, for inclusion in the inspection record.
12:18
